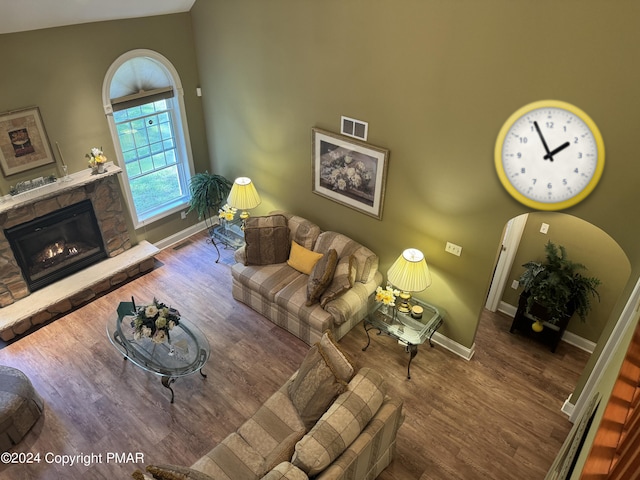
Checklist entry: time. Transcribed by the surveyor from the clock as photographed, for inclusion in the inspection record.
1:56
